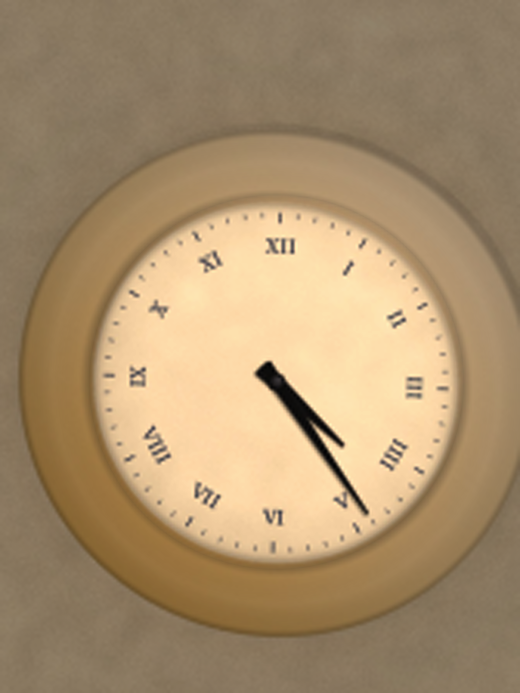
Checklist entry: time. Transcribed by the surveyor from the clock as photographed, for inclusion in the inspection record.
4:24
